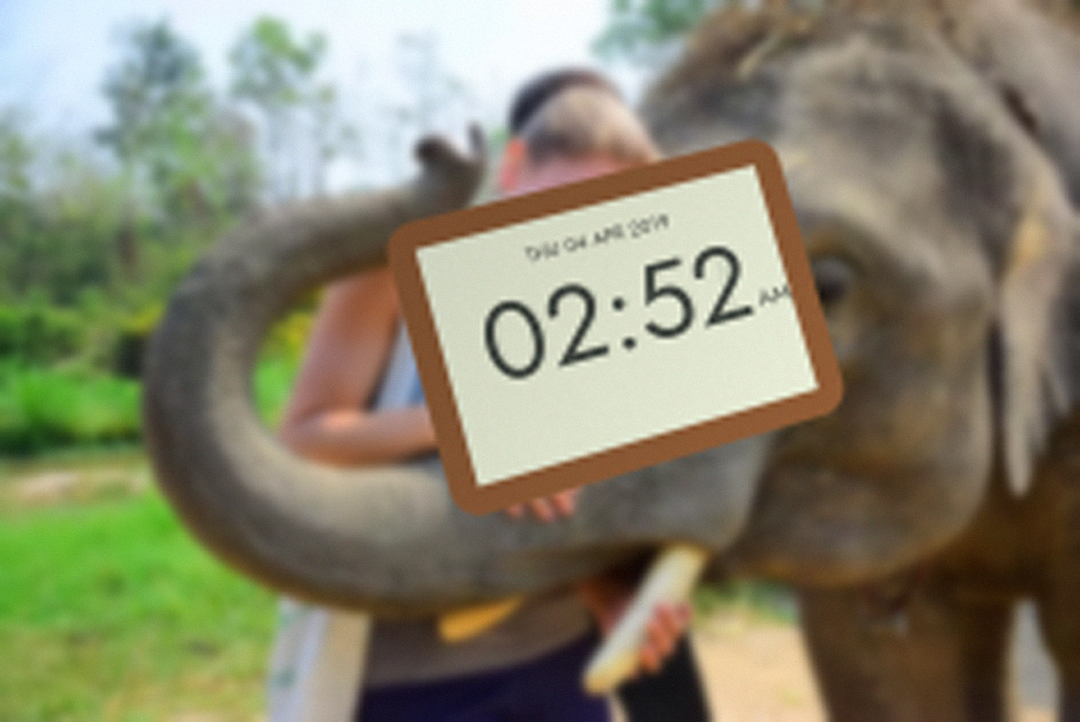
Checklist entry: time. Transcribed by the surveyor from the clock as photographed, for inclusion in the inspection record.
2:52
